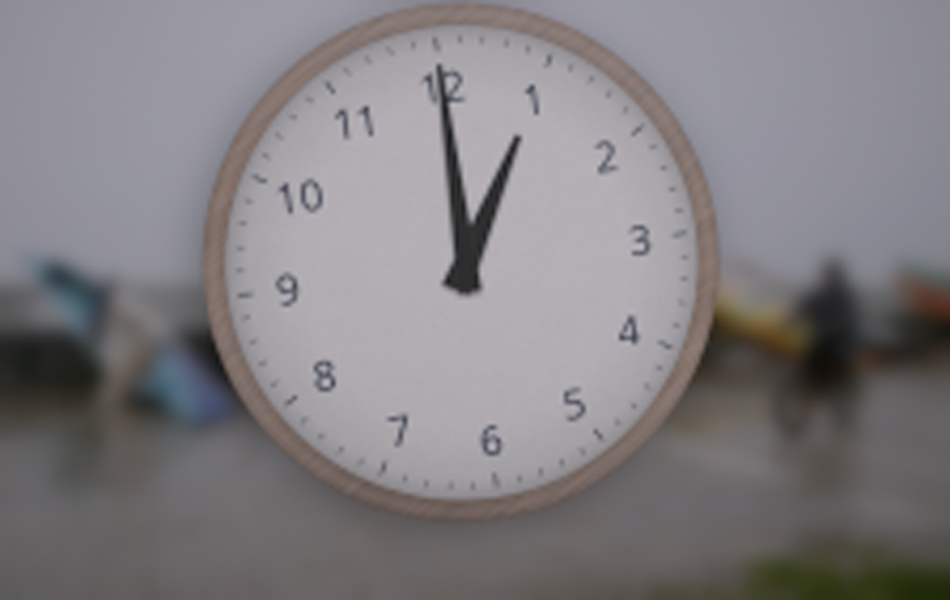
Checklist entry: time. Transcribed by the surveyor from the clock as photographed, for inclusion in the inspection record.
1:00
